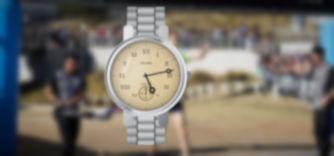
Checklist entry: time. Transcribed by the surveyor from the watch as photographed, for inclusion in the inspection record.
5:13
